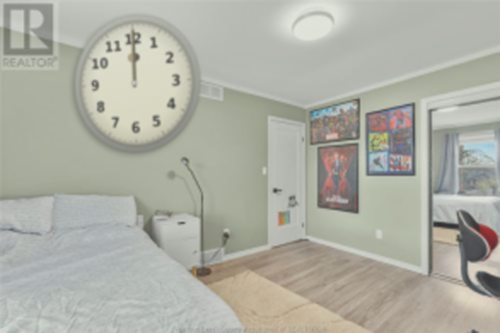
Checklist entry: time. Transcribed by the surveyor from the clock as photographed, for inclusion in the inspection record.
12:00
